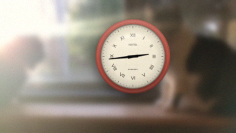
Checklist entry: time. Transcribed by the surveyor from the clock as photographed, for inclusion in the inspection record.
2:44
